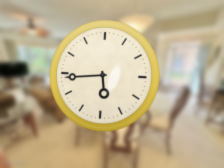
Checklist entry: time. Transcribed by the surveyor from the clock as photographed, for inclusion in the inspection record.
5:44
